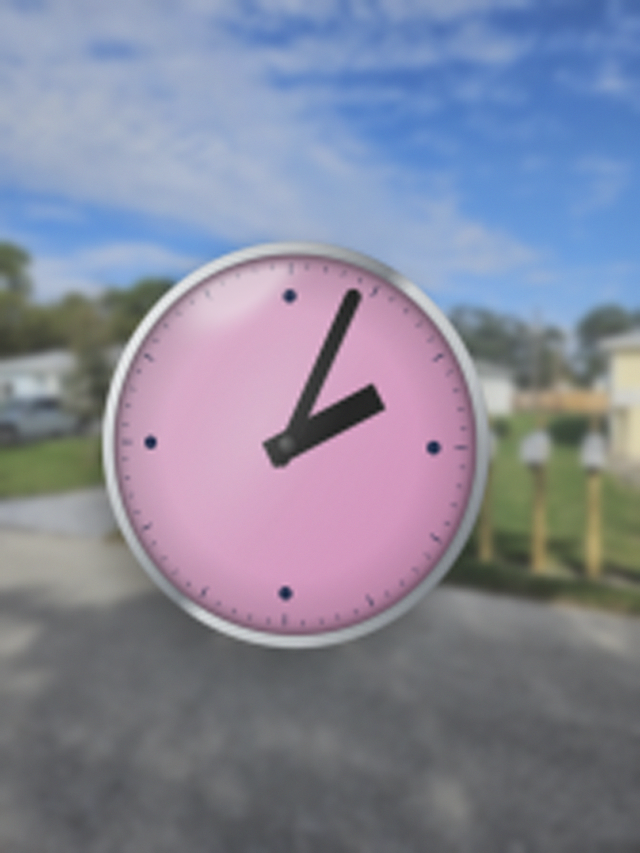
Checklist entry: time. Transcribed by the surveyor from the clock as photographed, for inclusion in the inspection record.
2:04
